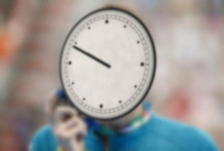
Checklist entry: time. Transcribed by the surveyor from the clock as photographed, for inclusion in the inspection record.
9:49
